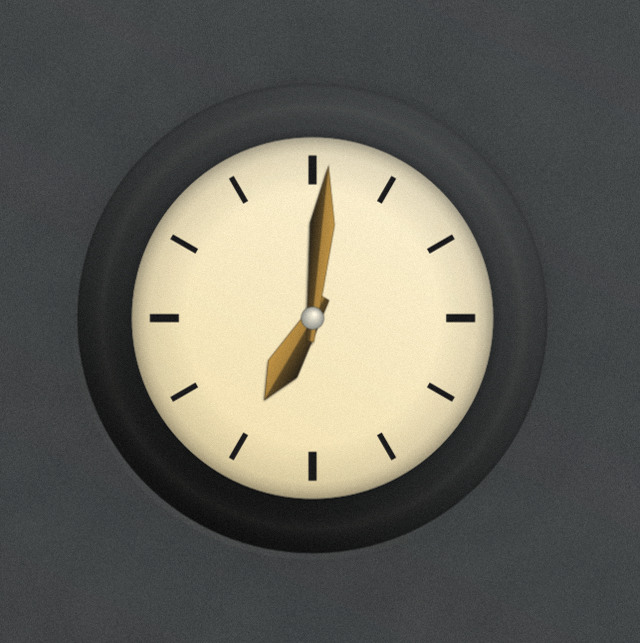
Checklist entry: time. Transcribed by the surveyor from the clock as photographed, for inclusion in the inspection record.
7:01
